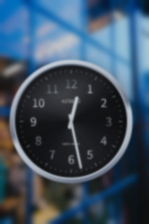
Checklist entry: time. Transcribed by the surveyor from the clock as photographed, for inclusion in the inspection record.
12:28
